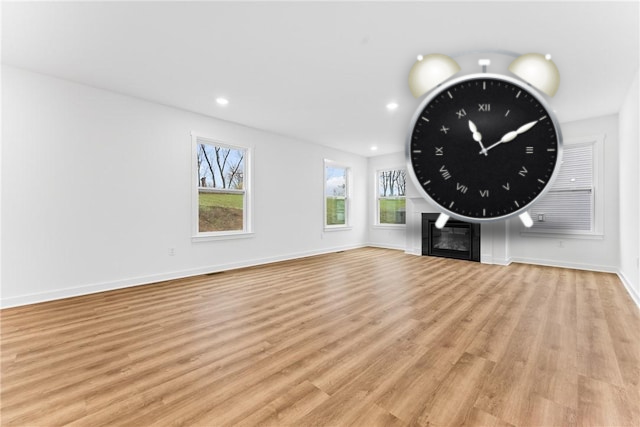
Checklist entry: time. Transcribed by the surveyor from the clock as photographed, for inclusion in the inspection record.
11:10
